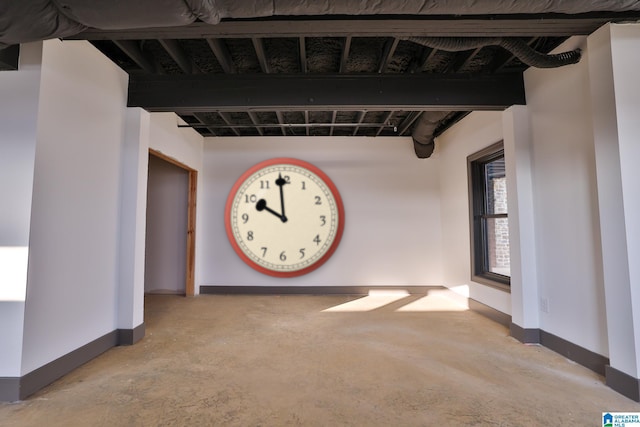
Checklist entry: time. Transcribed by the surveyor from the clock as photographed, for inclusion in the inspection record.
9:59
